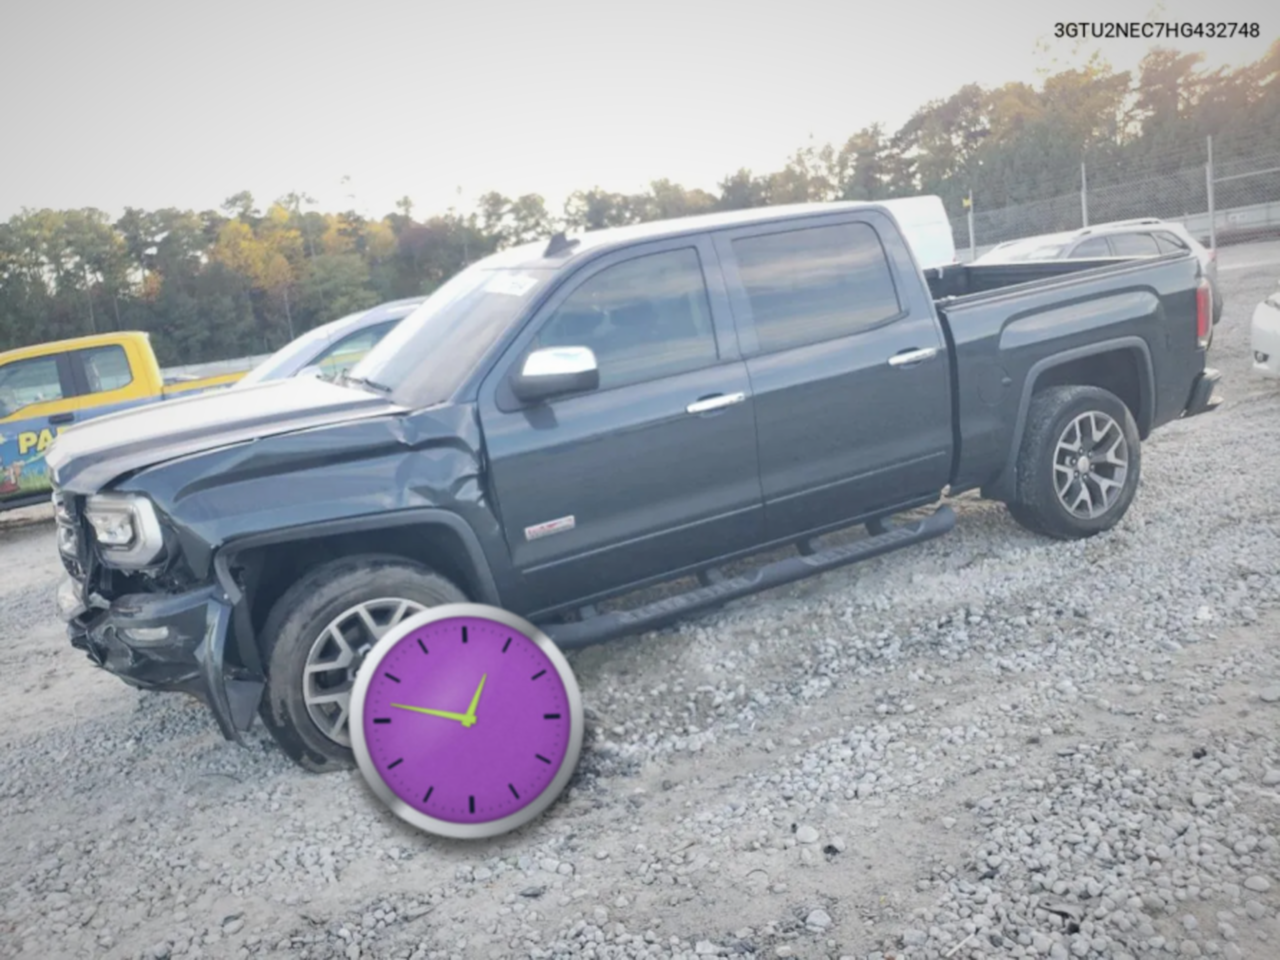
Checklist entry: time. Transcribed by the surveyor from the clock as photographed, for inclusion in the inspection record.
12:47
